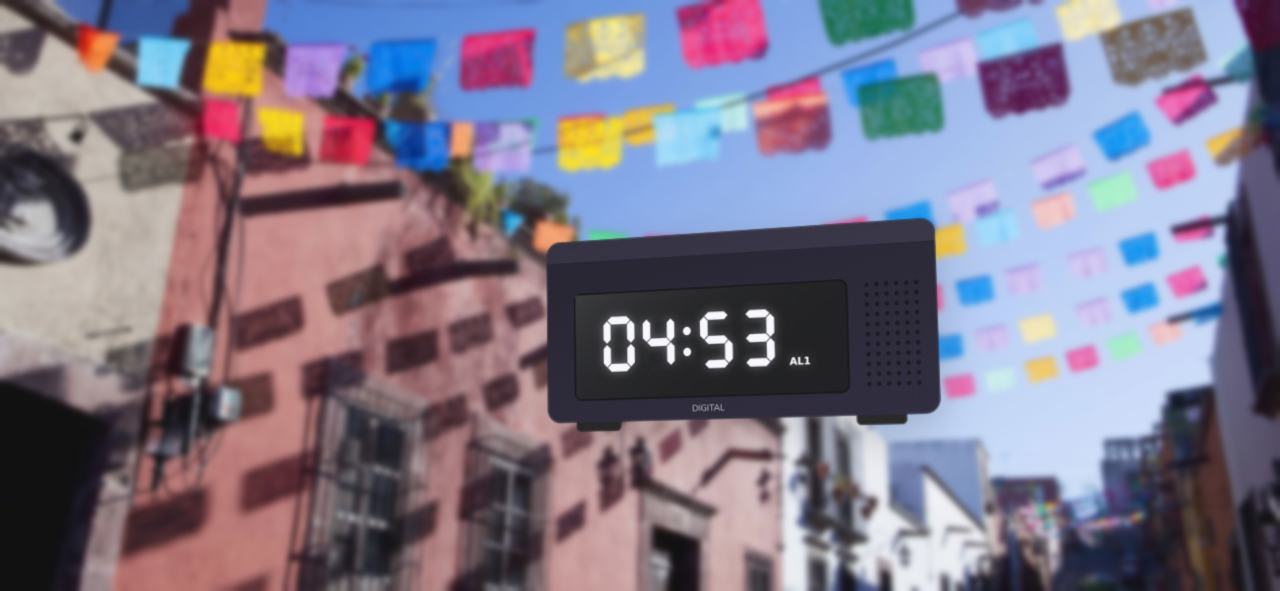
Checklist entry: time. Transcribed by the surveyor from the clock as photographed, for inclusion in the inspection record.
4:53
